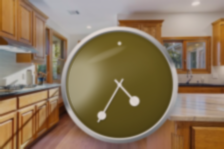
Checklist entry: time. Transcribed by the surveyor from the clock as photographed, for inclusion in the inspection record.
4:35
